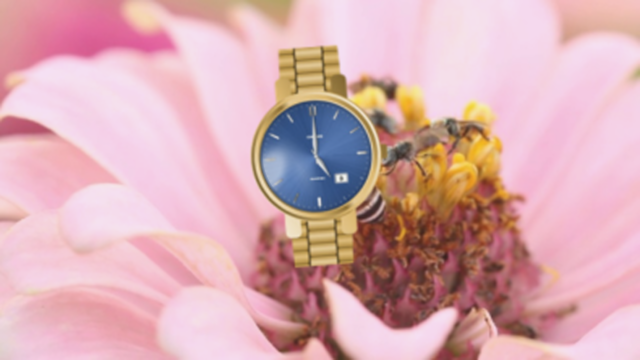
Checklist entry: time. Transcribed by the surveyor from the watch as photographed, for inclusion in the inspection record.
5:00
